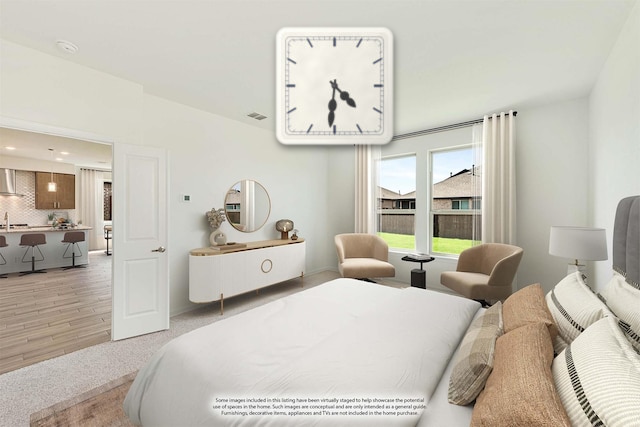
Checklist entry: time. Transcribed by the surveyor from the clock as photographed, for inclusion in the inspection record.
4:31
